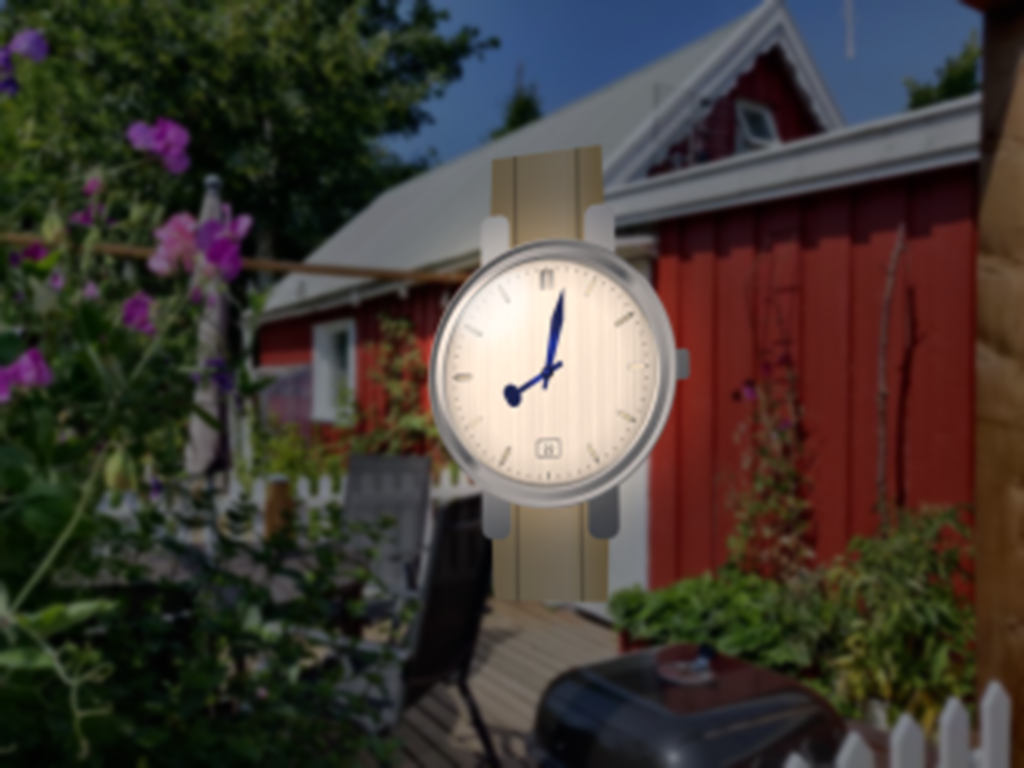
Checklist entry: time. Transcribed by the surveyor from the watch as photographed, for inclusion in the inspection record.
8:02
